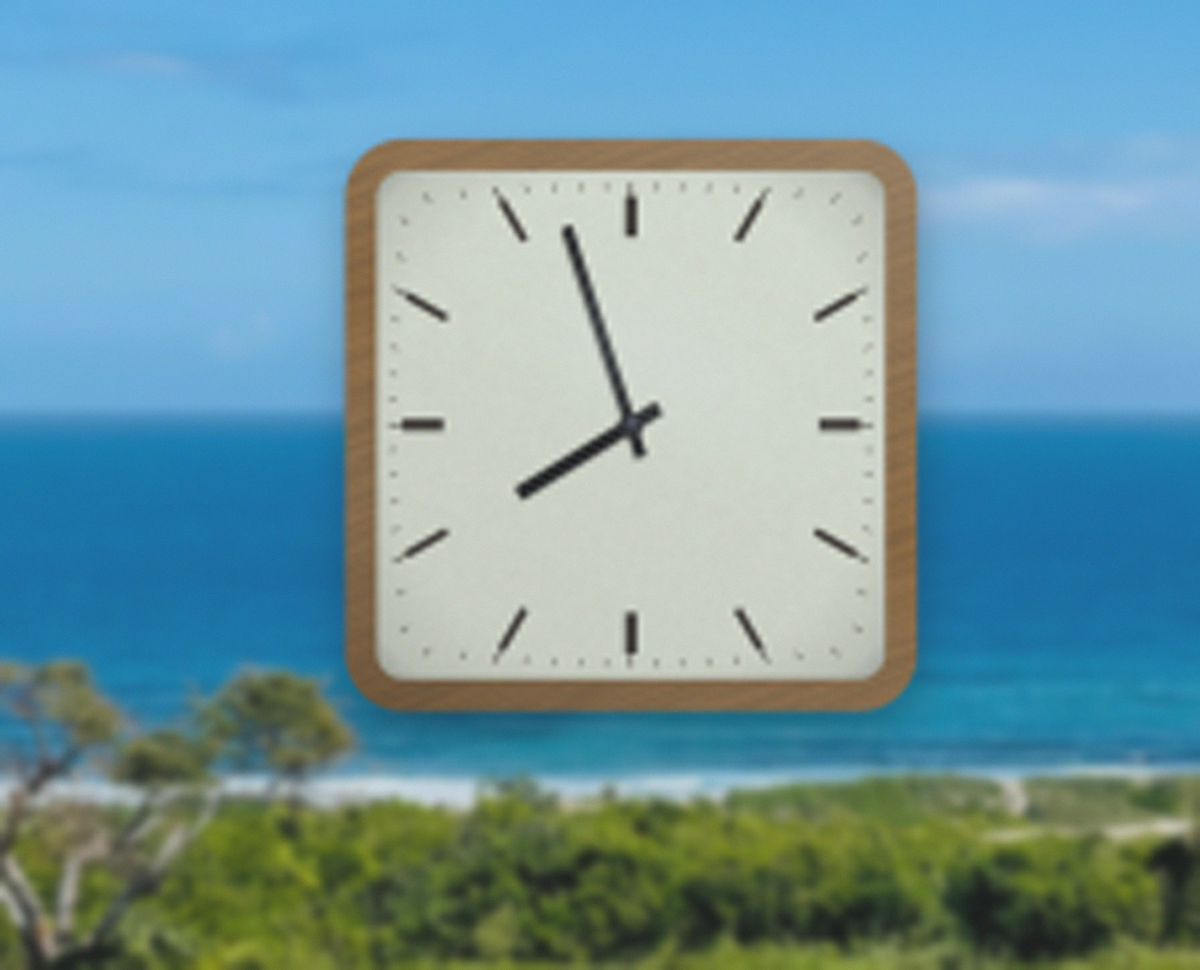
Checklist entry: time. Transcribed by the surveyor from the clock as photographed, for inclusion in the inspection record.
7:57
